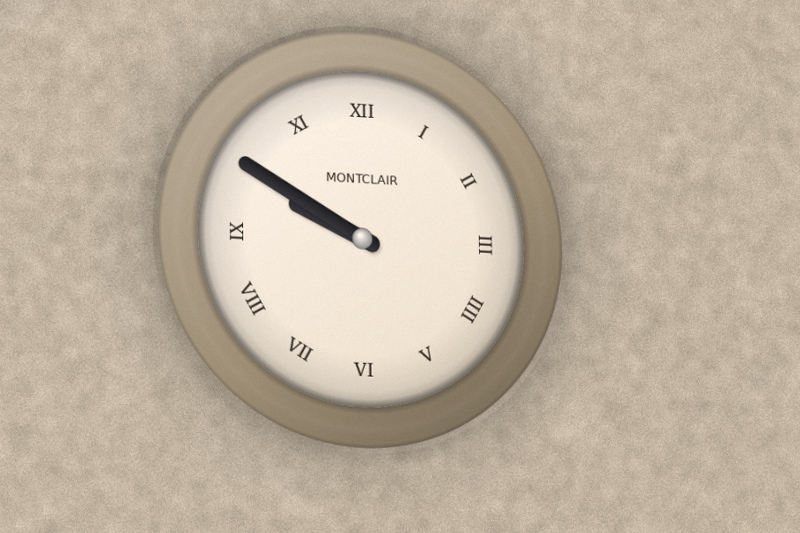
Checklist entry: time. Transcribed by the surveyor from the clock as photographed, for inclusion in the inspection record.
9:50
